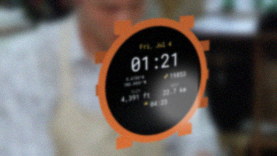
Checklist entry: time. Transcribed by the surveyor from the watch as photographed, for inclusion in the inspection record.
1:21
